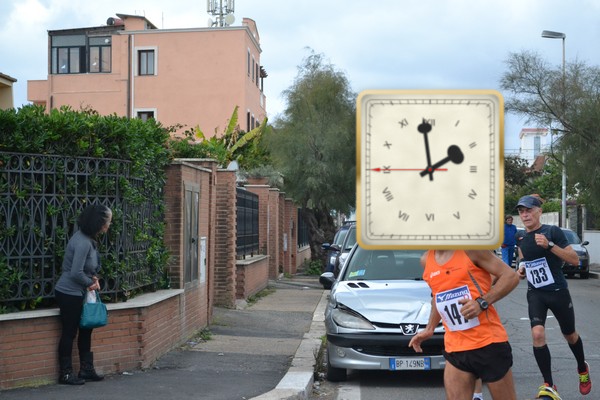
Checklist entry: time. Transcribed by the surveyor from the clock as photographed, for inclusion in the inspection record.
1:58:45
